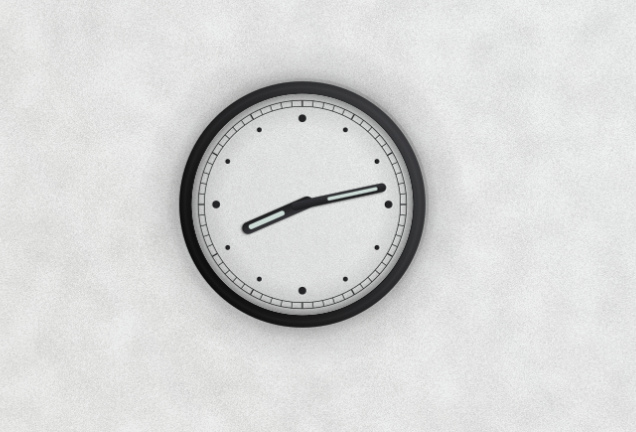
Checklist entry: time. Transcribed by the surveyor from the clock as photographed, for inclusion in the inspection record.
8:13
